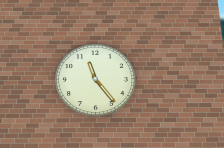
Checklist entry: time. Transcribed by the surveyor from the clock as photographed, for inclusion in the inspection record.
11:24
